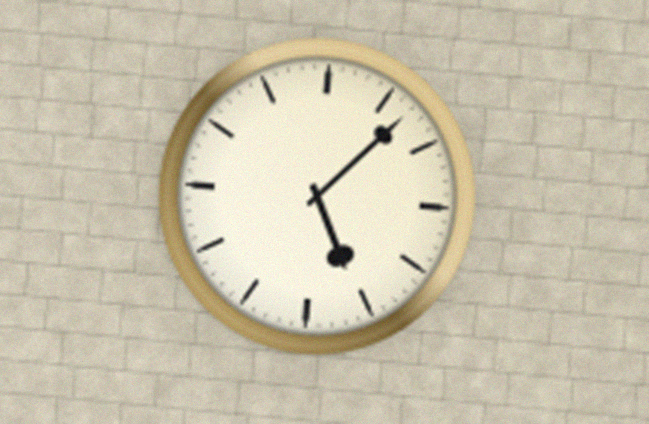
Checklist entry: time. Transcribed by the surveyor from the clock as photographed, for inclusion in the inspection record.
5:07
